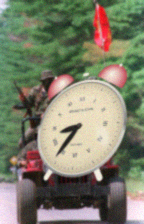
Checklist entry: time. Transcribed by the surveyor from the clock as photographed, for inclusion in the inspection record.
8:36
